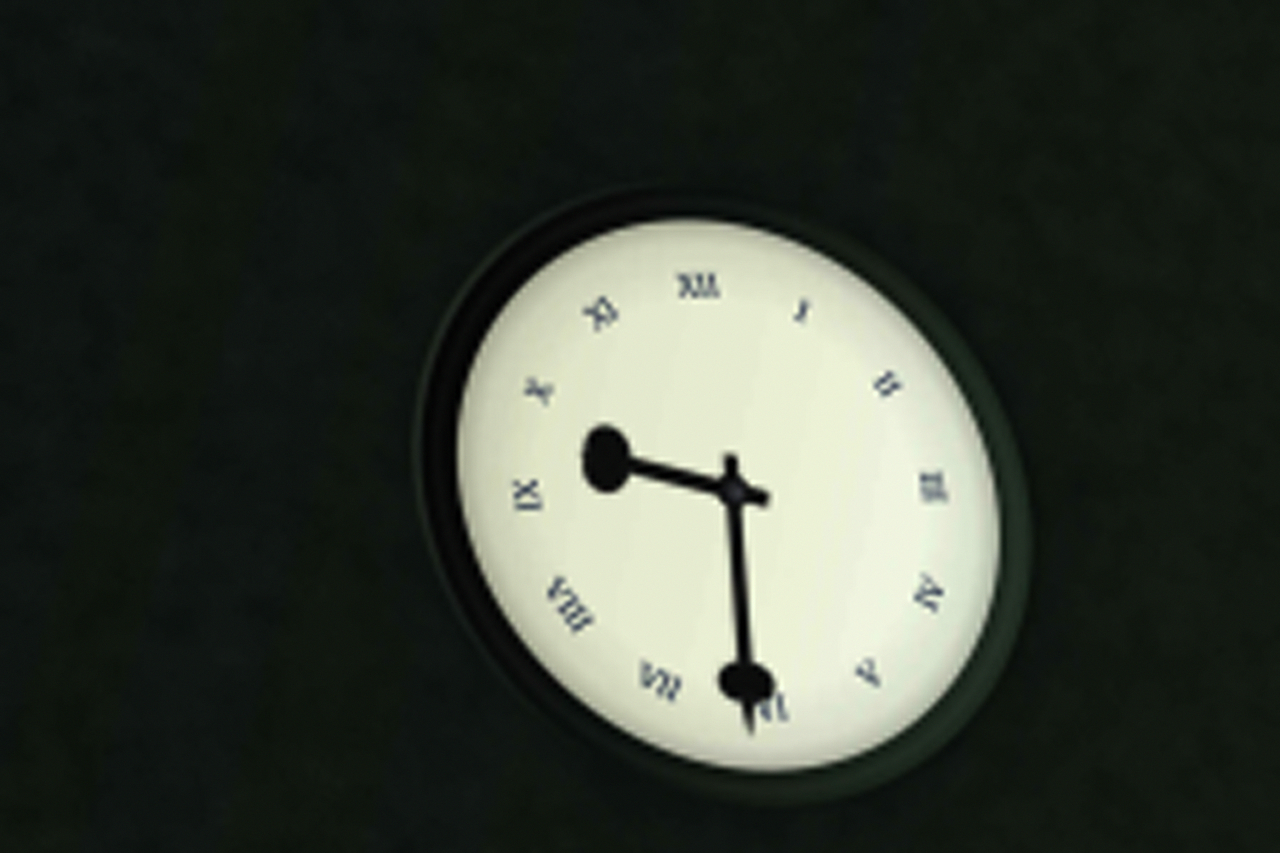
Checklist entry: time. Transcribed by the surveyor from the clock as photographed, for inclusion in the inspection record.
9:31
